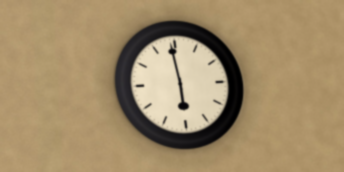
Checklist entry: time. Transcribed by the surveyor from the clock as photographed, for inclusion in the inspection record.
5:59
